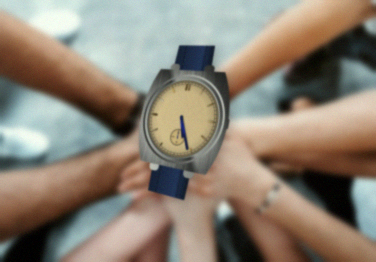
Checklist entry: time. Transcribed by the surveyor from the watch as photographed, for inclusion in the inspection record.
5:26
